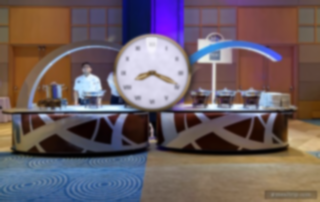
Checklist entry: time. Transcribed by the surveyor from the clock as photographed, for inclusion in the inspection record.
8:19
